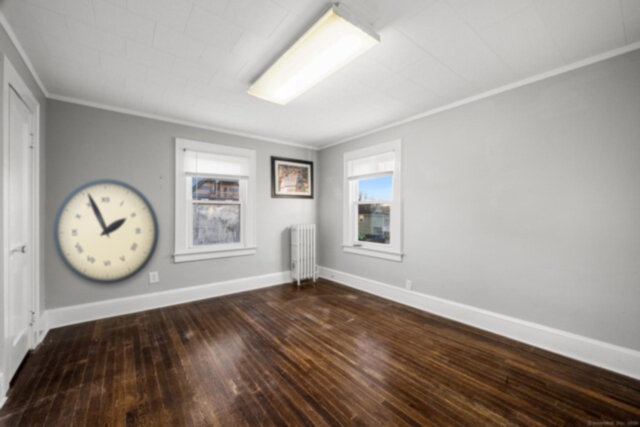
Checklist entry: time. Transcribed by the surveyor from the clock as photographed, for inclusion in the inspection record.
1:56
